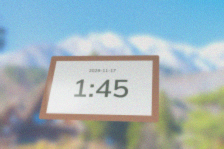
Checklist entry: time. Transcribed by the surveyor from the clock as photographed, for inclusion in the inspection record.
1:45
